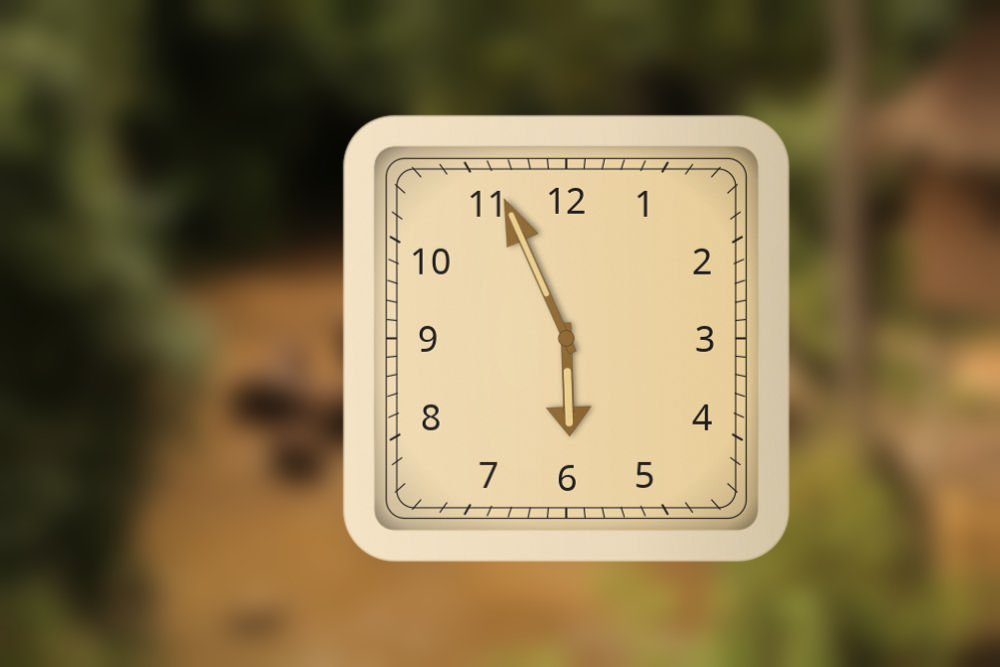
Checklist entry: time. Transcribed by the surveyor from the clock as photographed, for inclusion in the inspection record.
5:56
